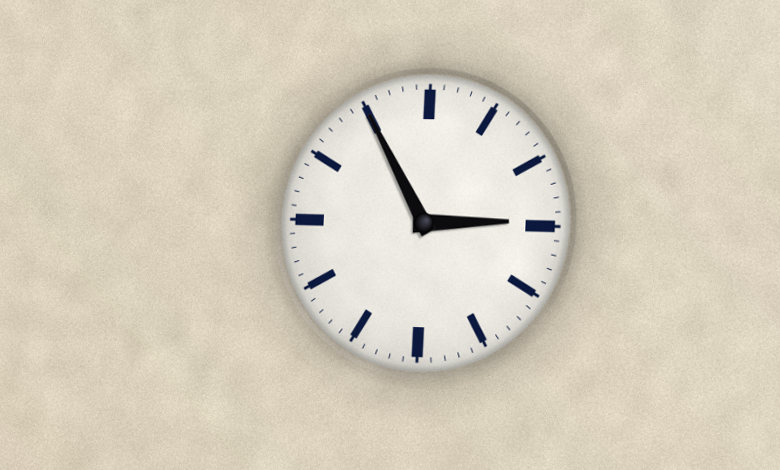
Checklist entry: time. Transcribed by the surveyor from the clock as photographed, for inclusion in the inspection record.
2:55
